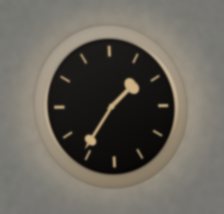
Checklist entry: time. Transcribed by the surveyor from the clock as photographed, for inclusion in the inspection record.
1:36
